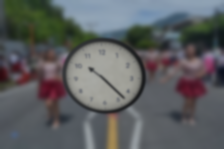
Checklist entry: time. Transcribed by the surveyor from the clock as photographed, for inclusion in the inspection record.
10:23
